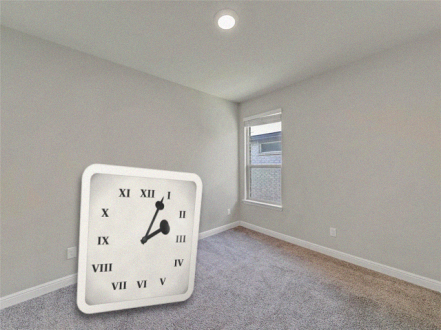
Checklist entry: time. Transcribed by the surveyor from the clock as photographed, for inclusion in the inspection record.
2:04
